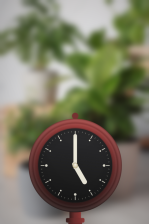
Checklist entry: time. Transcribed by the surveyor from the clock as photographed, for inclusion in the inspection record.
5:00
